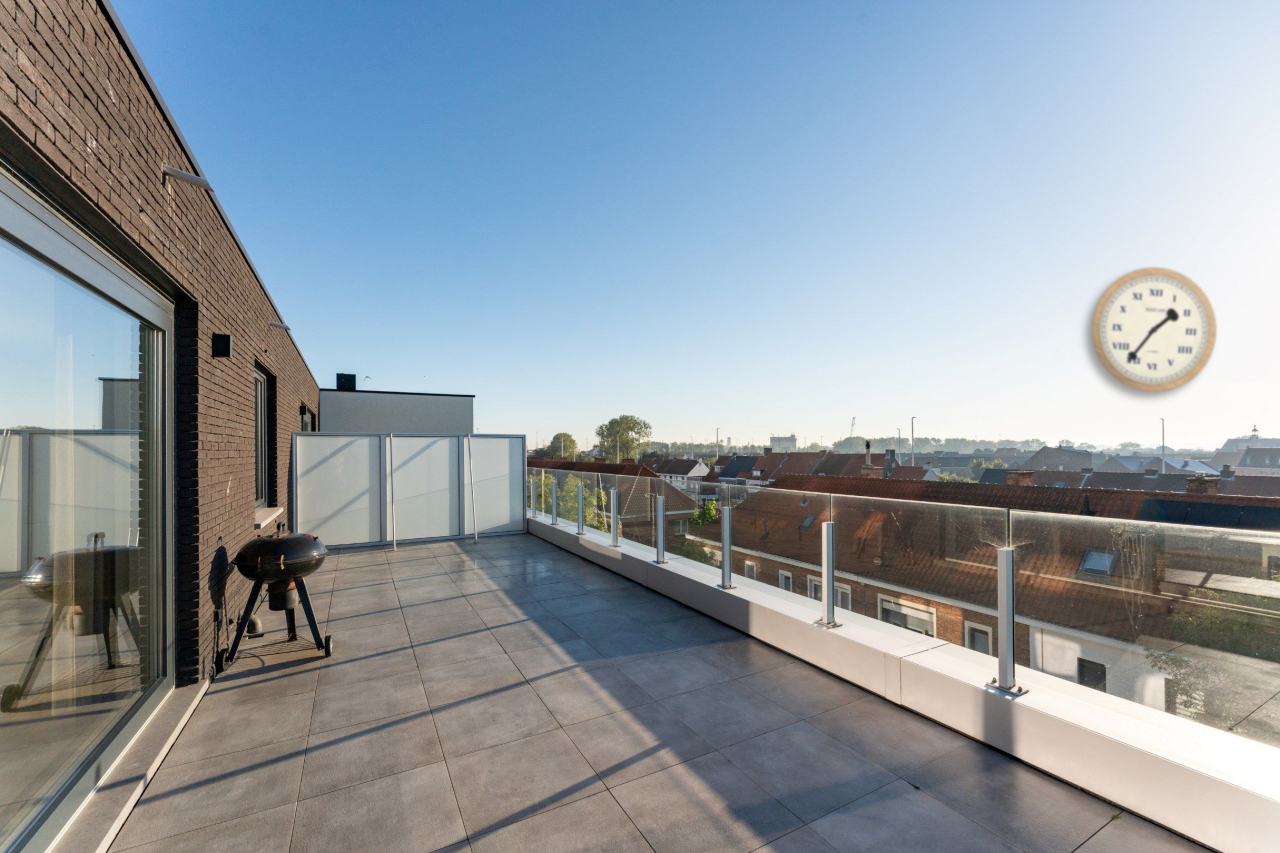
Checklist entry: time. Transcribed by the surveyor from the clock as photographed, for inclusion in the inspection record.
1:36
